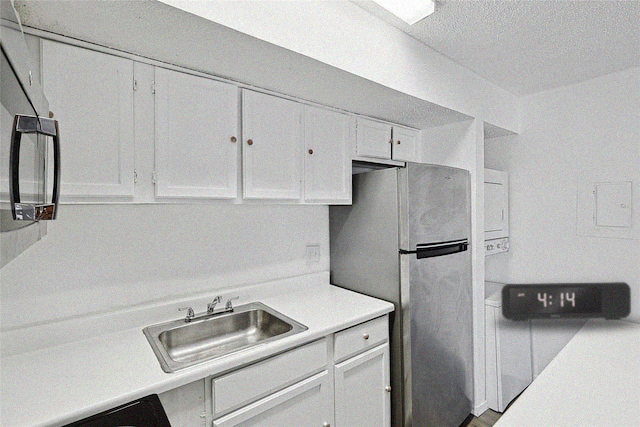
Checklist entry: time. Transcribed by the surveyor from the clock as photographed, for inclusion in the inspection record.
4:14
